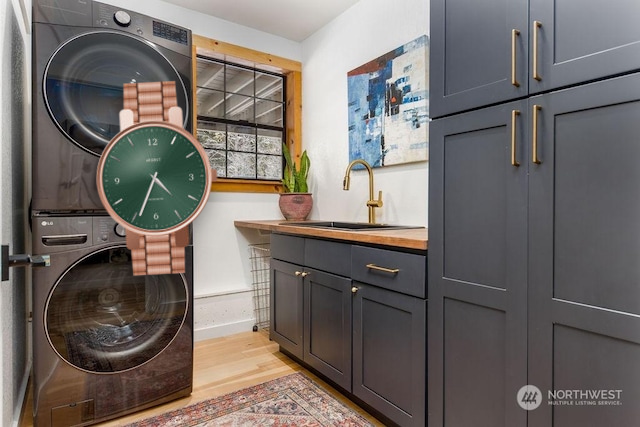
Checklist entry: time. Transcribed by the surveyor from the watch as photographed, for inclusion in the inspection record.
4:34
